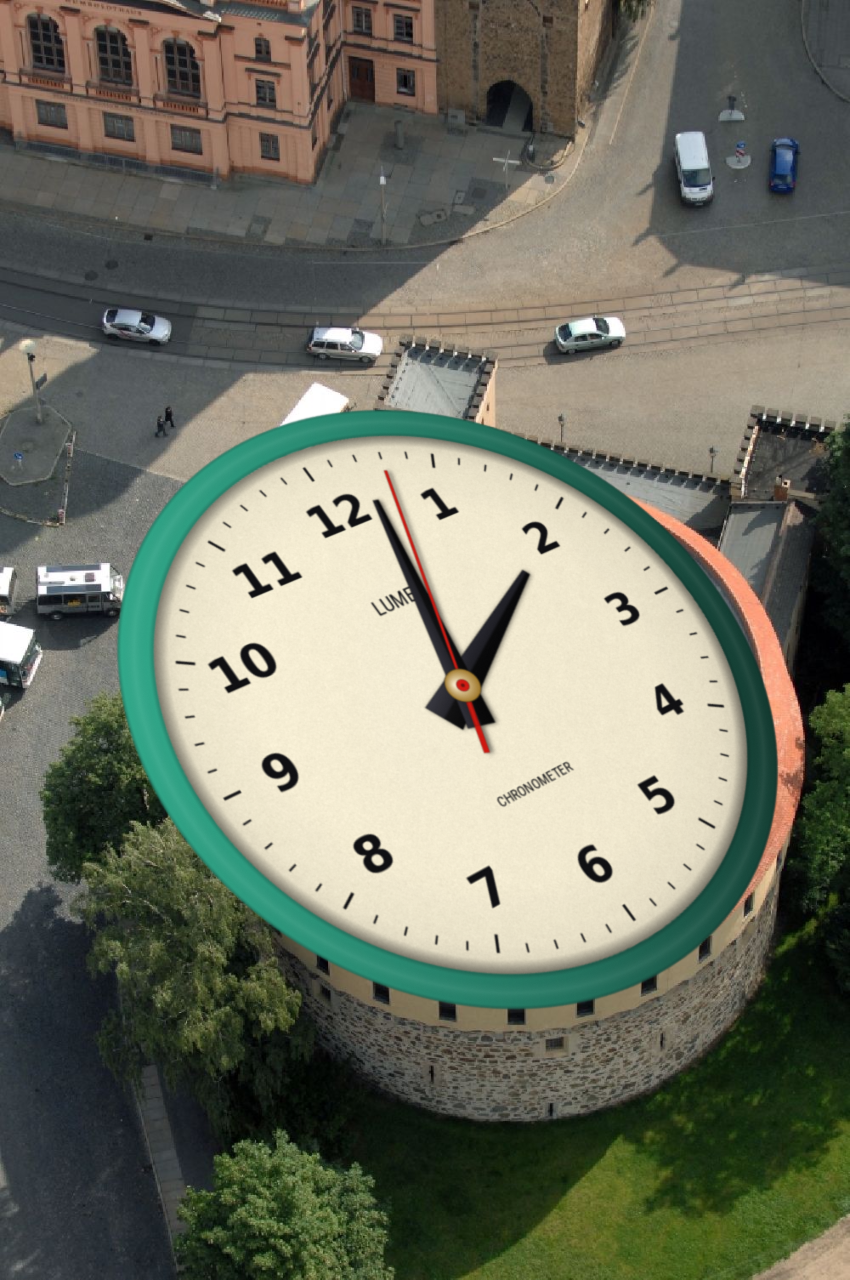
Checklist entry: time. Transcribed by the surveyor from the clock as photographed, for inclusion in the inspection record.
2:02:03
